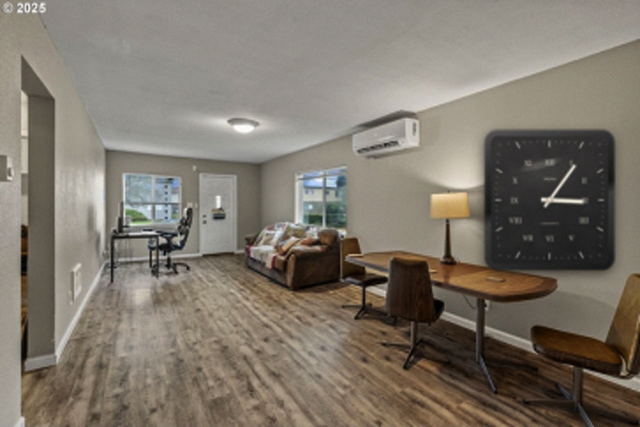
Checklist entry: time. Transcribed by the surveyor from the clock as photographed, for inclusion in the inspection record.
3:06
